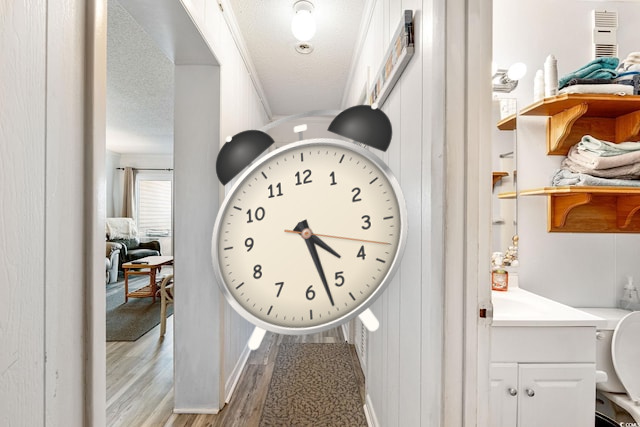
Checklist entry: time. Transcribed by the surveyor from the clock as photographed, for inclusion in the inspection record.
4:27:18
